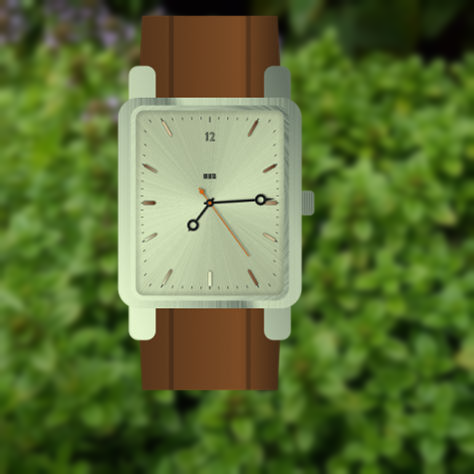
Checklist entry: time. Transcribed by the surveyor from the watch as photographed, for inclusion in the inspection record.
7:14:24
